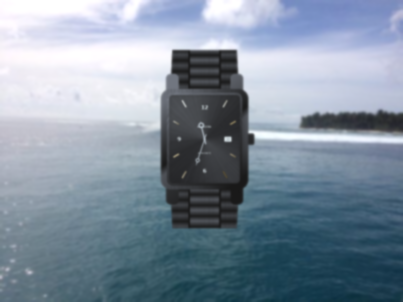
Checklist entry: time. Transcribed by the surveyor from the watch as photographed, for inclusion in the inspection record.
11:33
